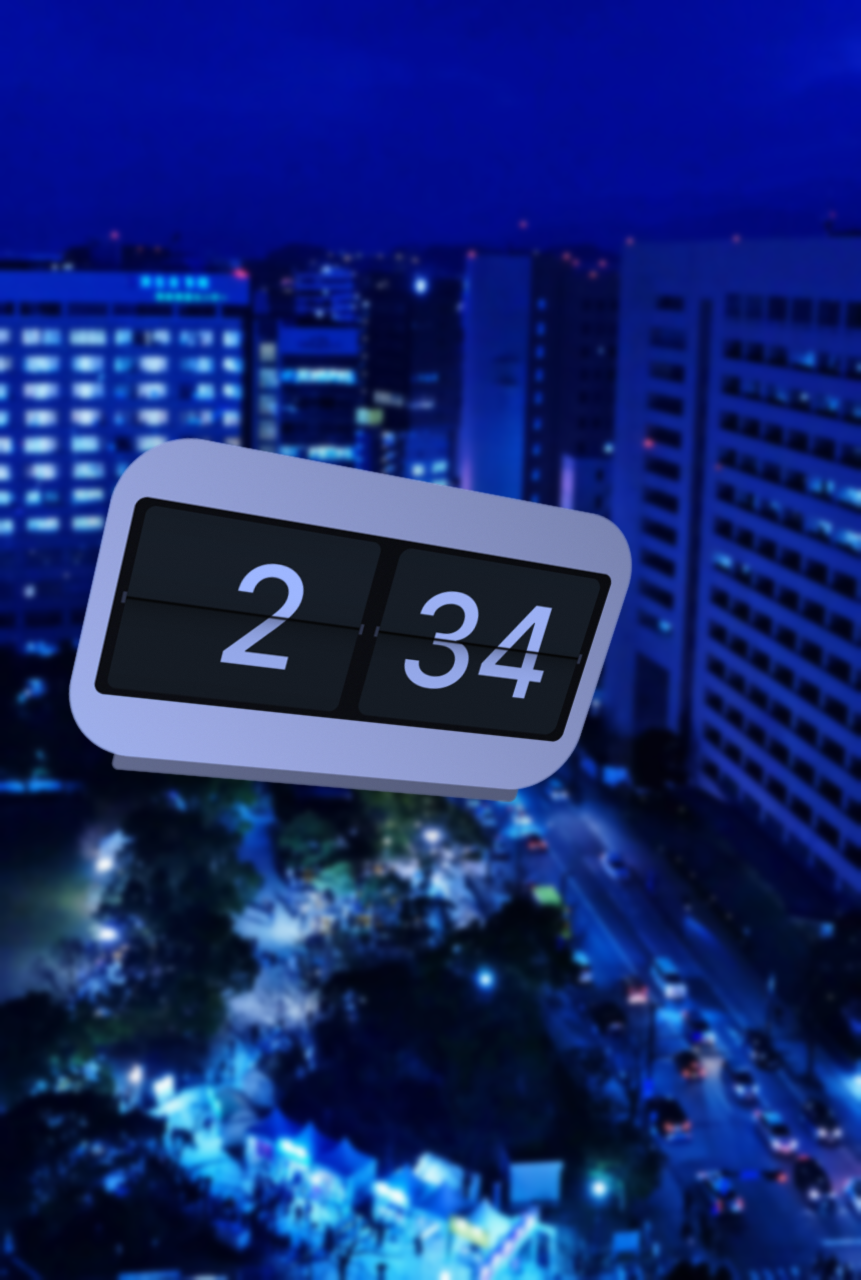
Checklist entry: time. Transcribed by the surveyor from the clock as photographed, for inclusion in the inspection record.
2:34
